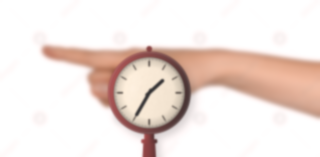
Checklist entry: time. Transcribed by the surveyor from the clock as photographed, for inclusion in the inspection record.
1:35
